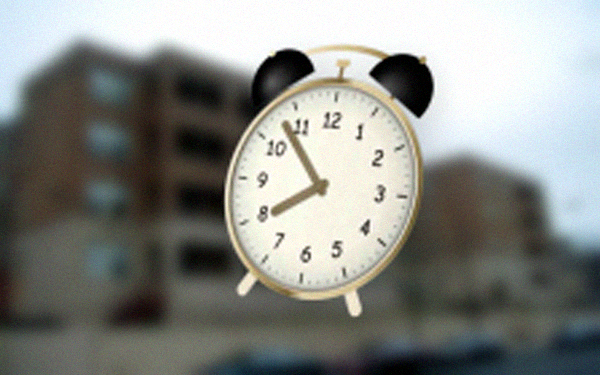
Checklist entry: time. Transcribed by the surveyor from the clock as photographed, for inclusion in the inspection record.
7:53
